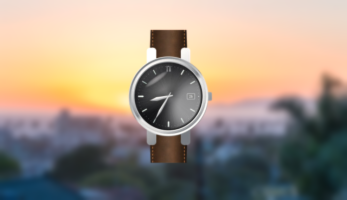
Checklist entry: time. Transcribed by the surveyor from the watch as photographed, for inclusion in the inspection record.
8:35
